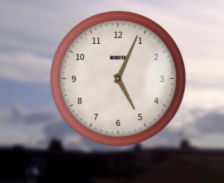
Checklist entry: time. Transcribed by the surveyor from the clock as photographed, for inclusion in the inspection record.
5:04
